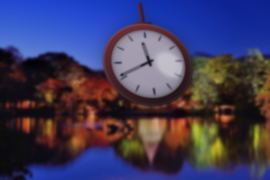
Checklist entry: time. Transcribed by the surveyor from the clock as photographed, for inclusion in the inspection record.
11:41
